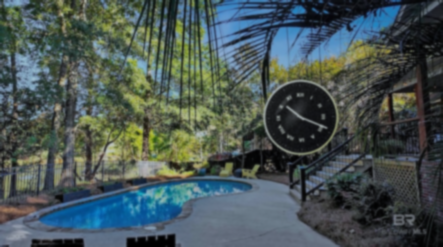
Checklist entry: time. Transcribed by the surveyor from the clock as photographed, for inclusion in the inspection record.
10:19
